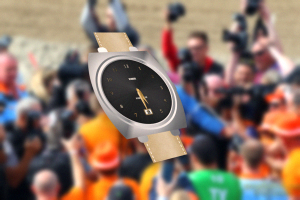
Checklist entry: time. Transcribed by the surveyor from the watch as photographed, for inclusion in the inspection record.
5:30
